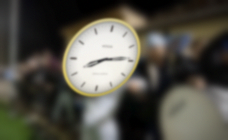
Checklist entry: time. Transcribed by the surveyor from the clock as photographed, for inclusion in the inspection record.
8:14
